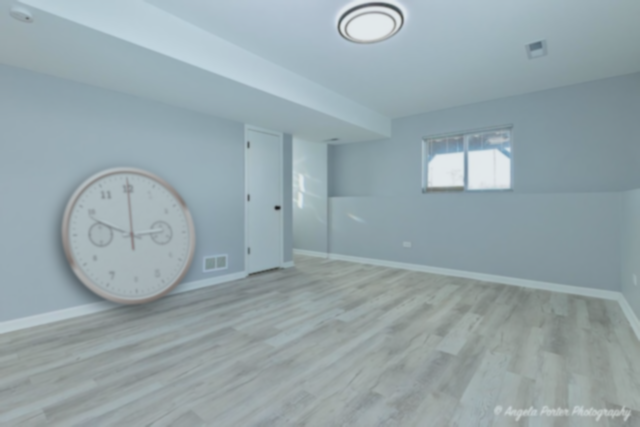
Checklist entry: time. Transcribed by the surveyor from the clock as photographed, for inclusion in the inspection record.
2:49
